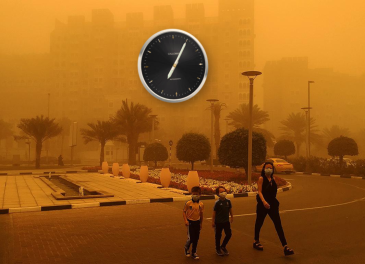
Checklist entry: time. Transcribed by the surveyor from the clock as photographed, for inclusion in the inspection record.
7:05
